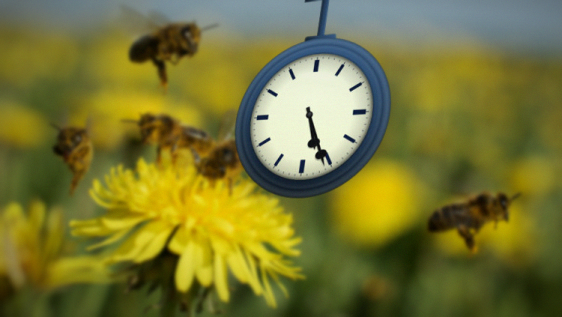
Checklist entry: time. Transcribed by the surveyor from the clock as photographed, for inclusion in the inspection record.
5:26
